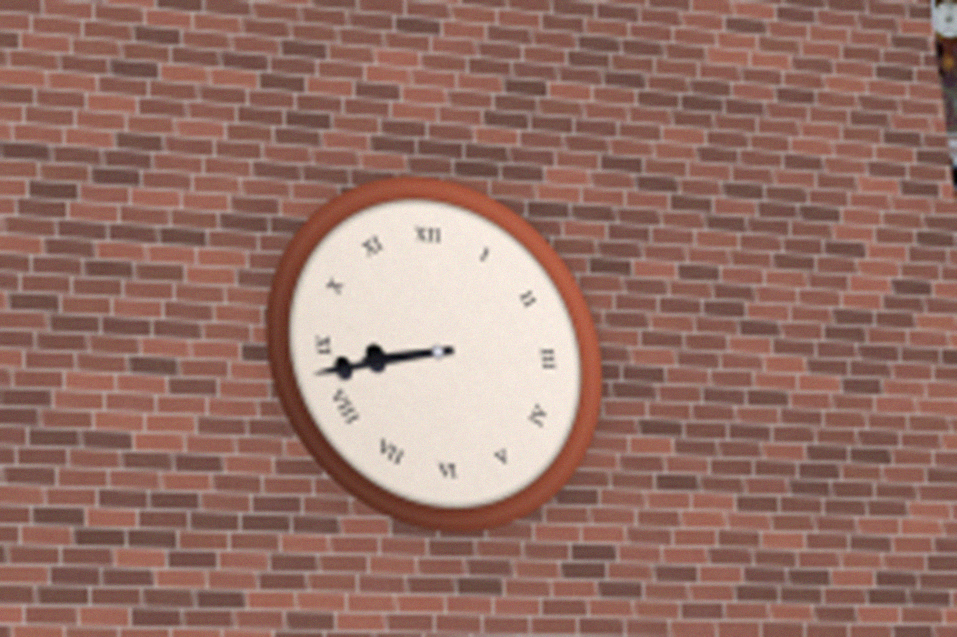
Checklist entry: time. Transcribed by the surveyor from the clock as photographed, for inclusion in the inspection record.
8:43
